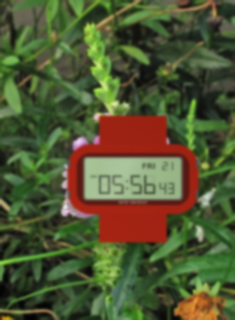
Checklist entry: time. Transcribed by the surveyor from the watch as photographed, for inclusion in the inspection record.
5:56
